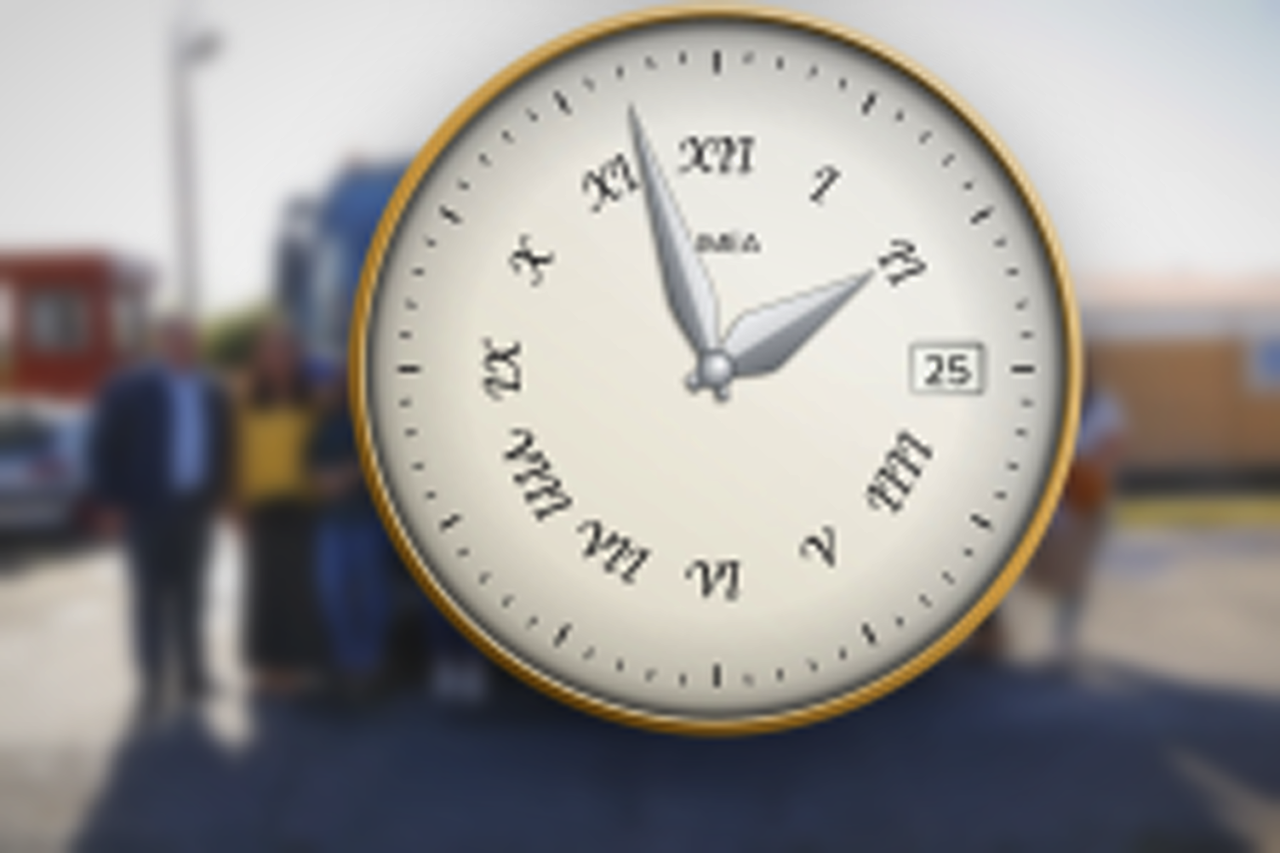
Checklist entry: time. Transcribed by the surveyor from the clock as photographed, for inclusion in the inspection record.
1:57
